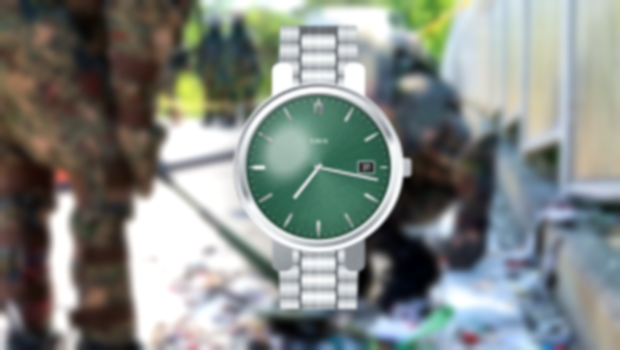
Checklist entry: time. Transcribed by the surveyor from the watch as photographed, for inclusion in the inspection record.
7:17
